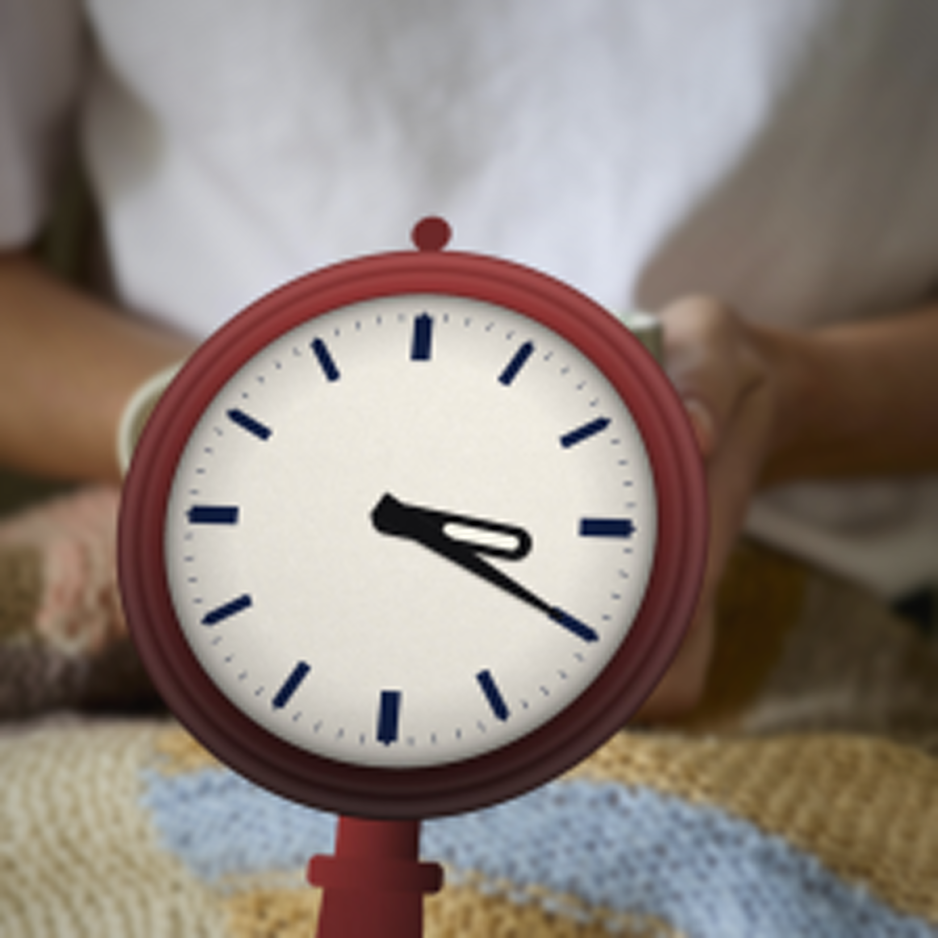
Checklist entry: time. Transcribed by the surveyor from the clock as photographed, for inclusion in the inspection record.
3:20
